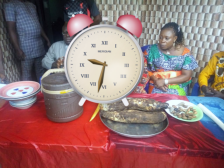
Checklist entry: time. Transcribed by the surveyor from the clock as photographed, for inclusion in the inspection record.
9:32
